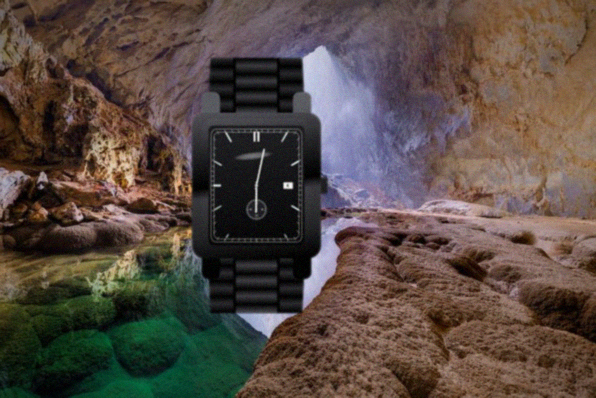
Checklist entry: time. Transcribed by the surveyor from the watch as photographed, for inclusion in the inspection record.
6:02
